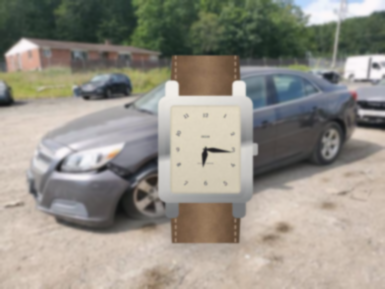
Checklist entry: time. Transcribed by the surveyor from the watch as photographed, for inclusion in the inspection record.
6:16
